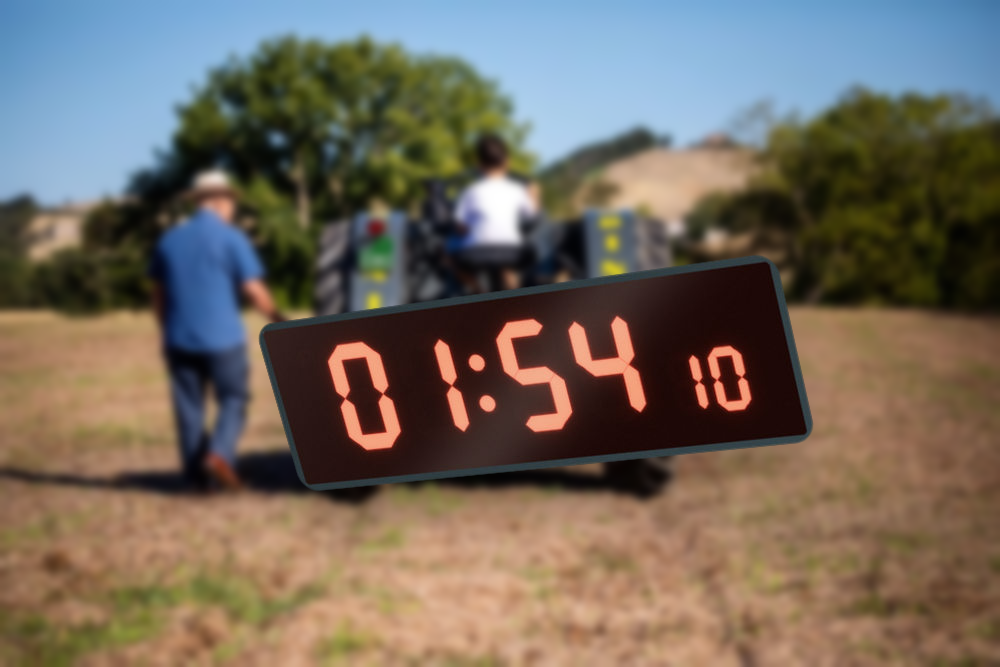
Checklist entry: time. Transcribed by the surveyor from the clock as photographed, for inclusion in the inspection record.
1:54:10
